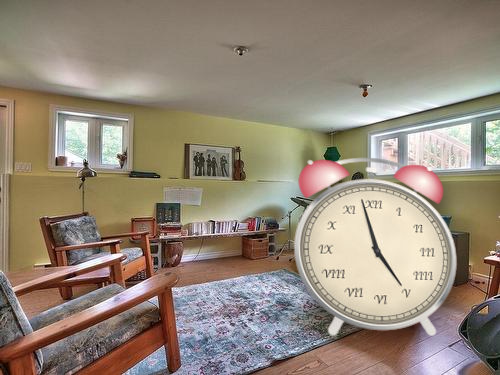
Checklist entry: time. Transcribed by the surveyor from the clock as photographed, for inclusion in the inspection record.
4:58
